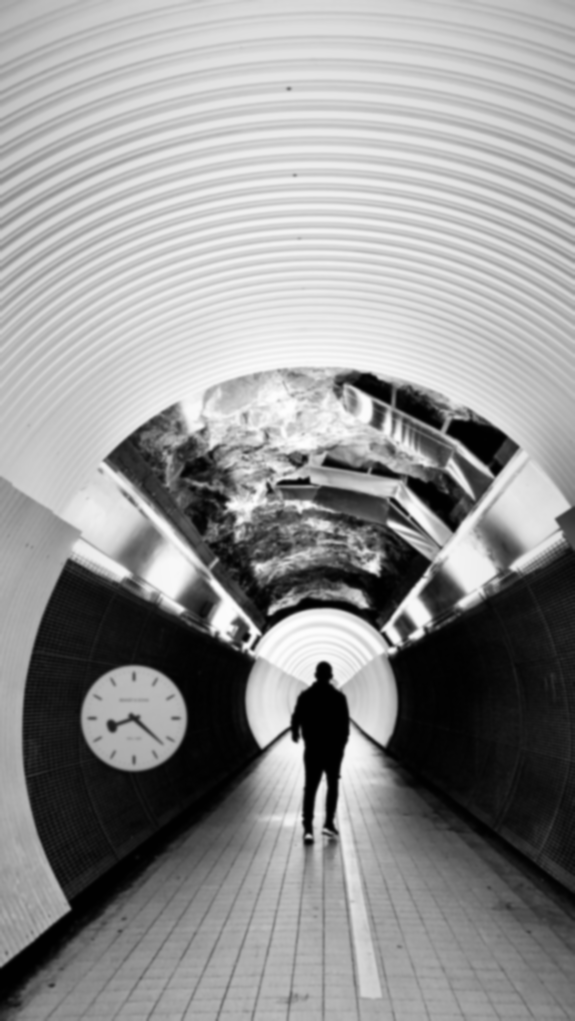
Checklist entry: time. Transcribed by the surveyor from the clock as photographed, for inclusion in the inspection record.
8:22
